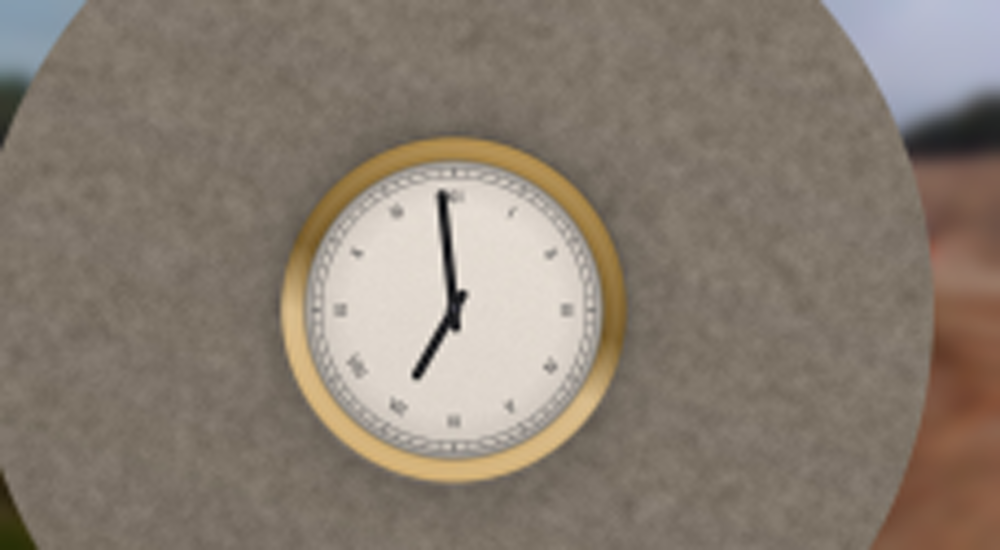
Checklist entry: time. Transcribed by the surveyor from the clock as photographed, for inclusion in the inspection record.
6:59
